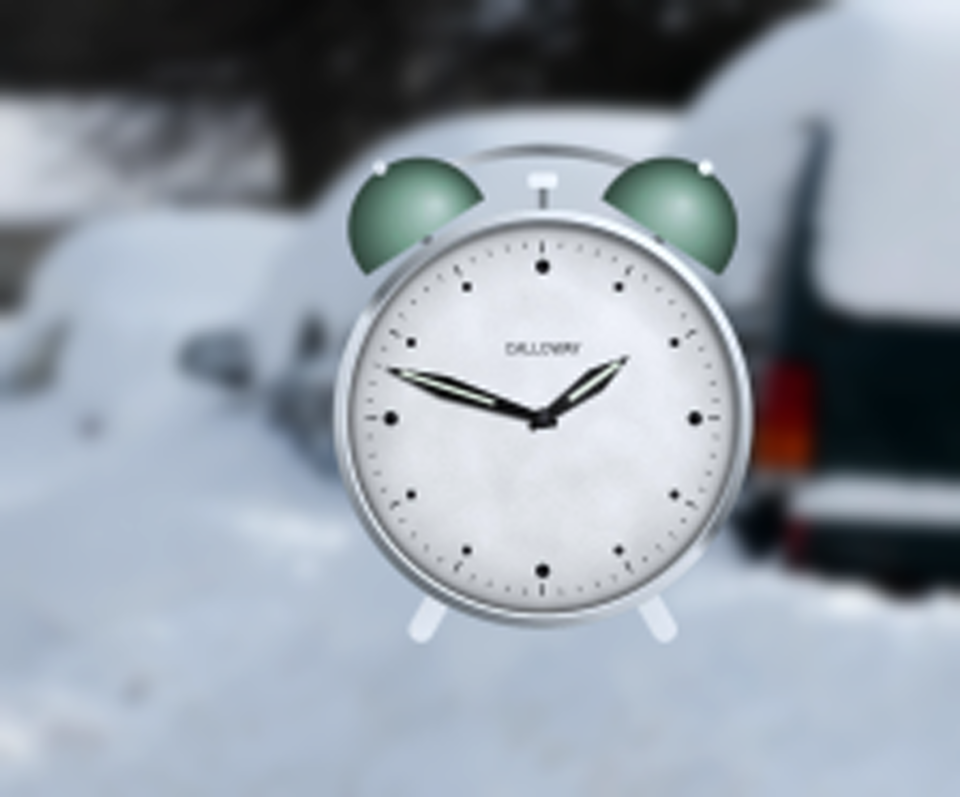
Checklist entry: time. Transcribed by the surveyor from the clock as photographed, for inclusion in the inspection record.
1:48
